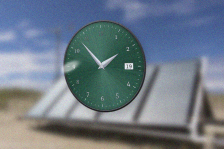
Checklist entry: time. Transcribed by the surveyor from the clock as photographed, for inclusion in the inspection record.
1:53
